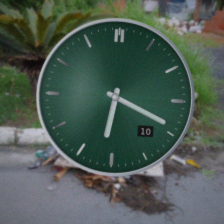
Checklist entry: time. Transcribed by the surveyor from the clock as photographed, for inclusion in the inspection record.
6:19
